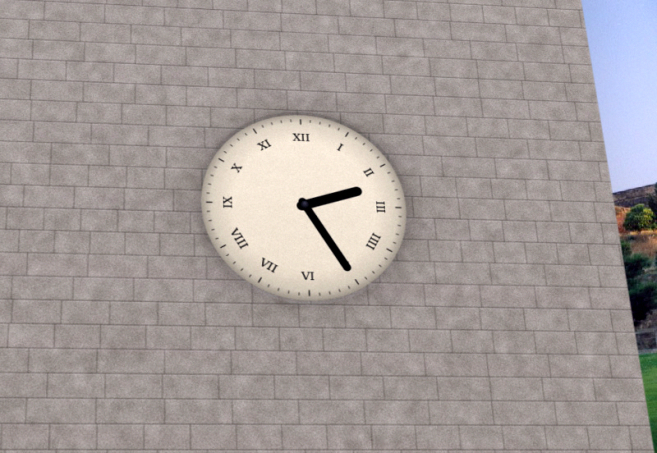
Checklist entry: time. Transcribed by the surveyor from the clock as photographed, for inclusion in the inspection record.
2:25
